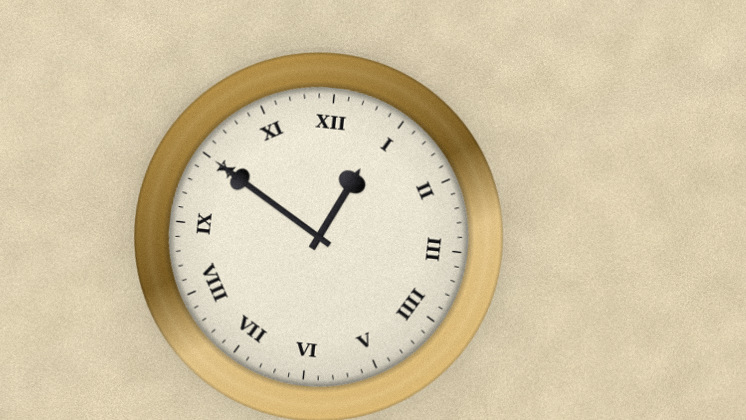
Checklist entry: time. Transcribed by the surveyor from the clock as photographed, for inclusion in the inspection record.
12:50
